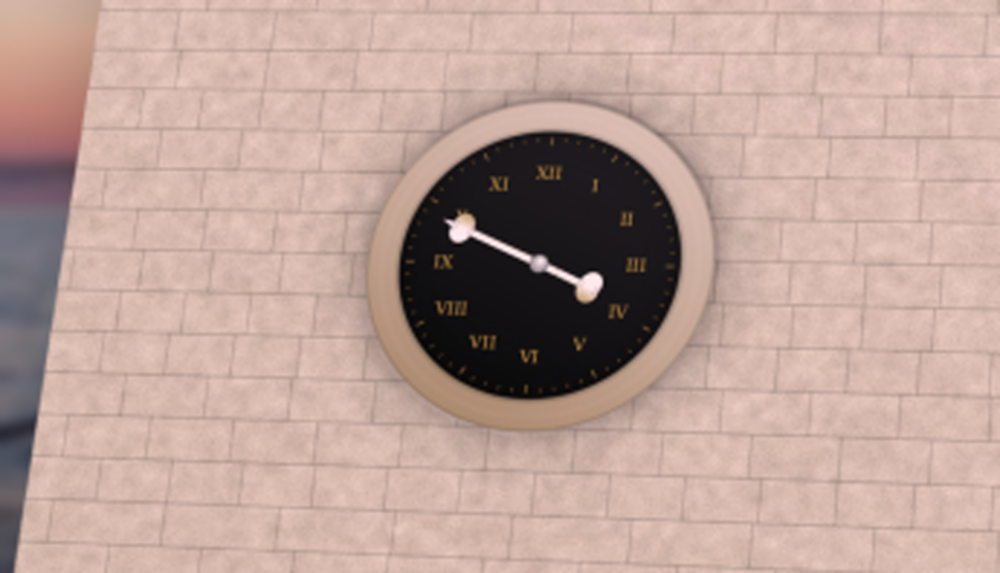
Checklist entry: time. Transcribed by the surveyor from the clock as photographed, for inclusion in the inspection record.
3:49
